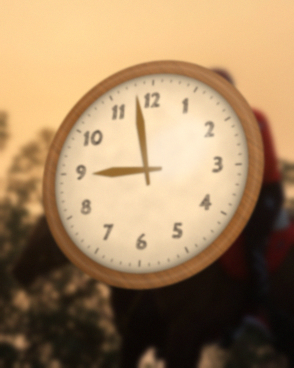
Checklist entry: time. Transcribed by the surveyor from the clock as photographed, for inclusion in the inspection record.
8:58
